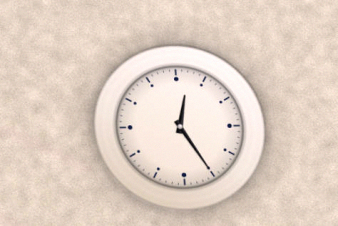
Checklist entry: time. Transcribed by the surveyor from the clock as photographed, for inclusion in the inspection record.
12:25
